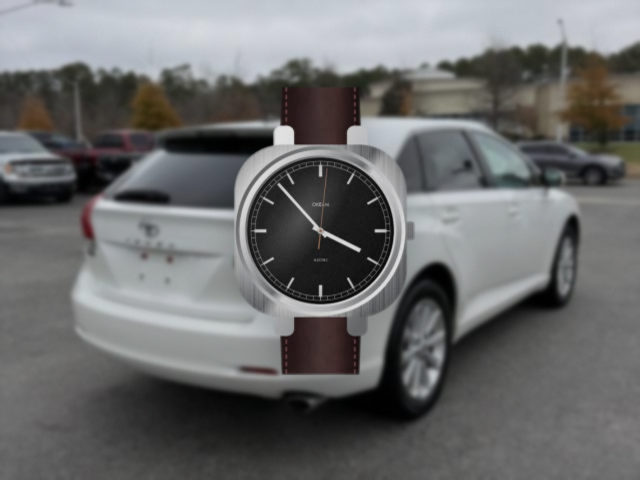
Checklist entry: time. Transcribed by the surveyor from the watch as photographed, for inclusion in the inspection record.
3:53:01
